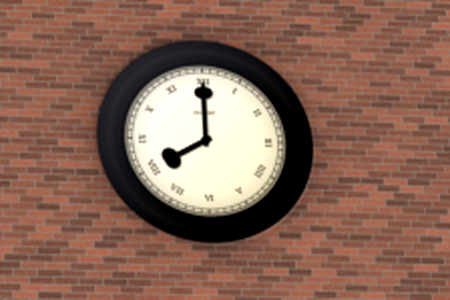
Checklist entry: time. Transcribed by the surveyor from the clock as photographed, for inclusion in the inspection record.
8:00
